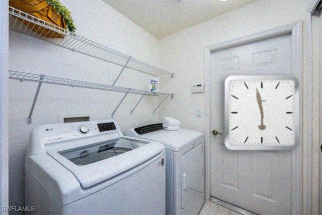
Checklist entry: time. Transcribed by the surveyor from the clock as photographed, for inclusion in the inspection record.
5:58
